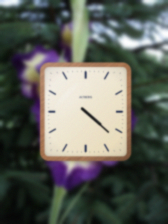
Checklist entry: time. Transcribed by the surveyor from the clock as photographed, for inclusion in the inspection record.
4:22
